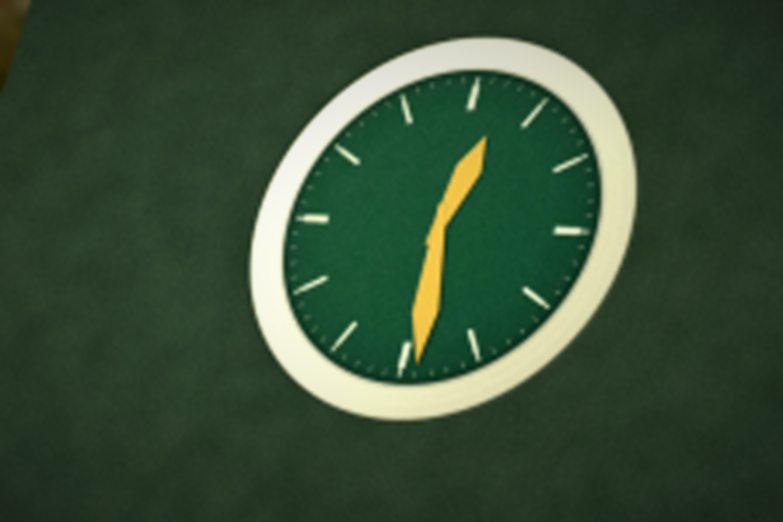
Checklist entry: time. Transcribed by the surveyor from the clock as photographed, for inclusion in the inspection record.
12:29
